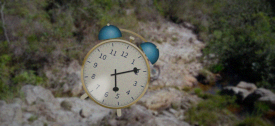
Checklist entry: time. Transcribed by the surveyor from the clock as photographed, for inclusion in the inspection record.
5:09
